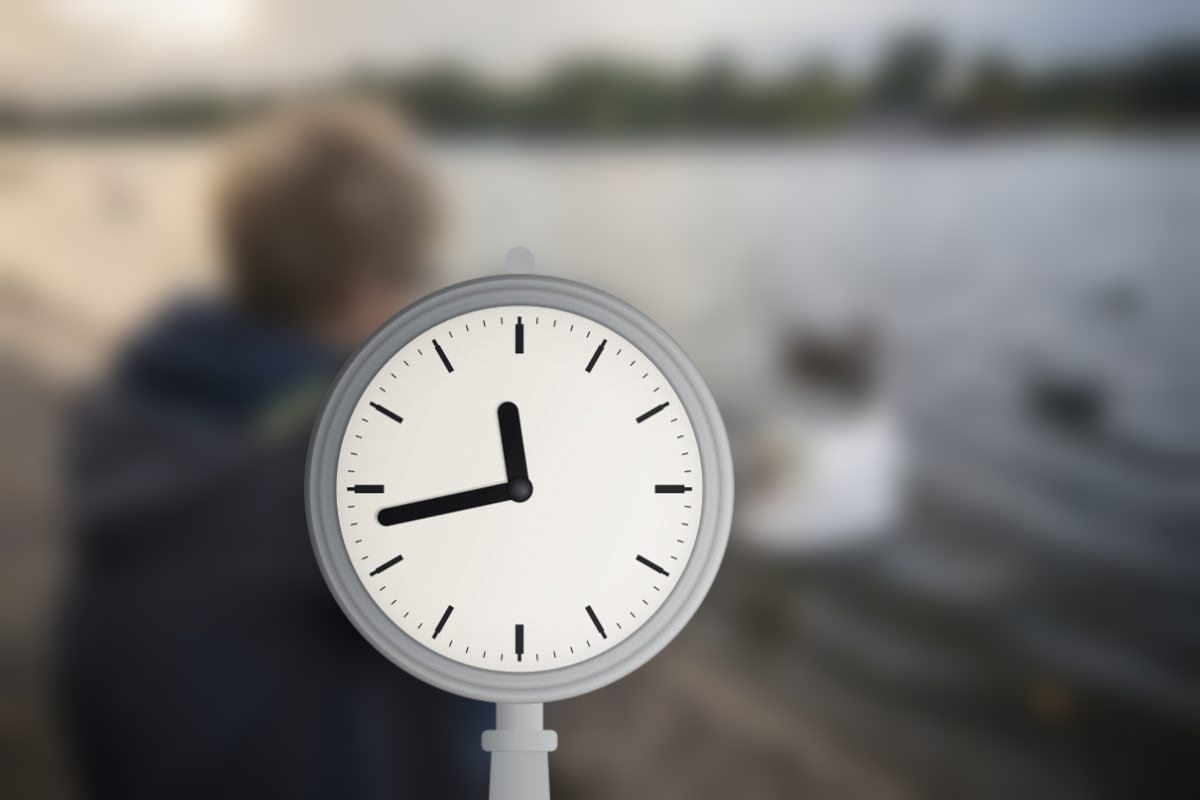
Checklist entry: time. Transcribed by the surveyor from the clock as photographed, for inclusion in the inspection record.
11:43
